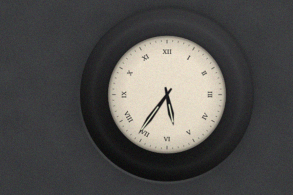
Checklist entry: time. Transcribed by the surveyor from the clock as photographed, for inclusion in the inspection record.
5:36
